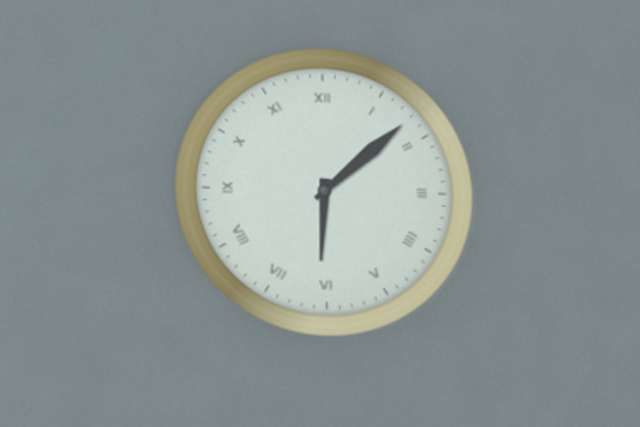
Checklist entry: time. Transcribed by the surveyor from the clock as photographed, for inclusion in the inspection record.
6:08
